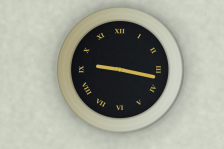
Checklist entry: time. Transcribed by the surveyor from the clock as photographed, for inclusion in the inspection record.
9:17
